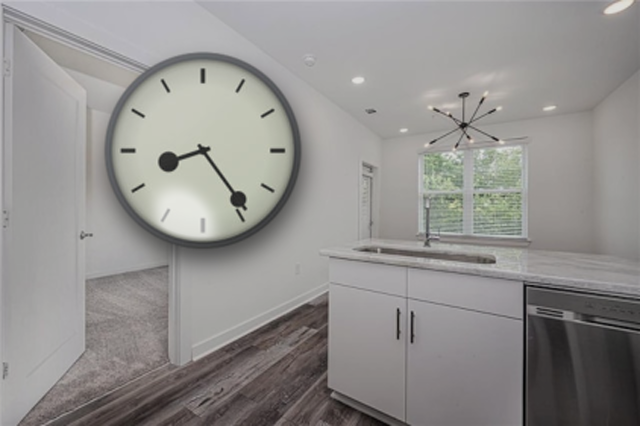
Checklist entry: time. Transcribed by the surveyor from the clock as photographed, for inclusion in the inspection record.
8:24
